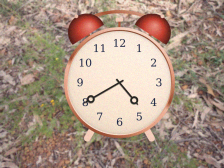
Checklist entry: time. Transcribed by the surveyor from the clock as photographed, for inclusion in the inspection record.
4:40
